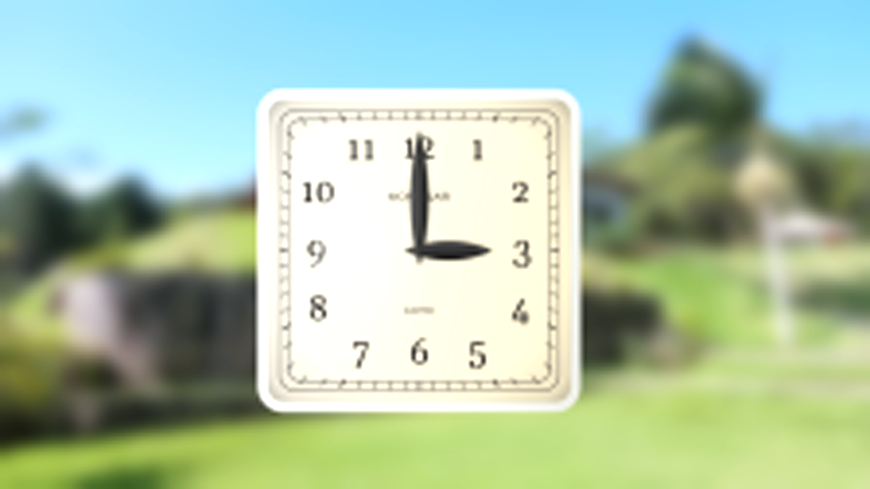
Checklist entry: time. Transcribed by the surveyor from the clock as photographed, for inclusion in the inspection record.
3:00
